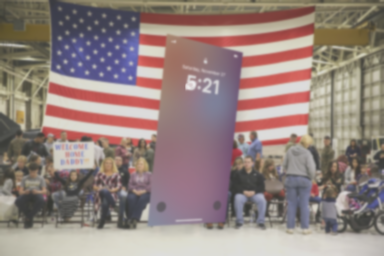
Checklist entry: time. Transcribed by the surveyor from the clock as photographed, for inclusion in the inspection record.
5:21
